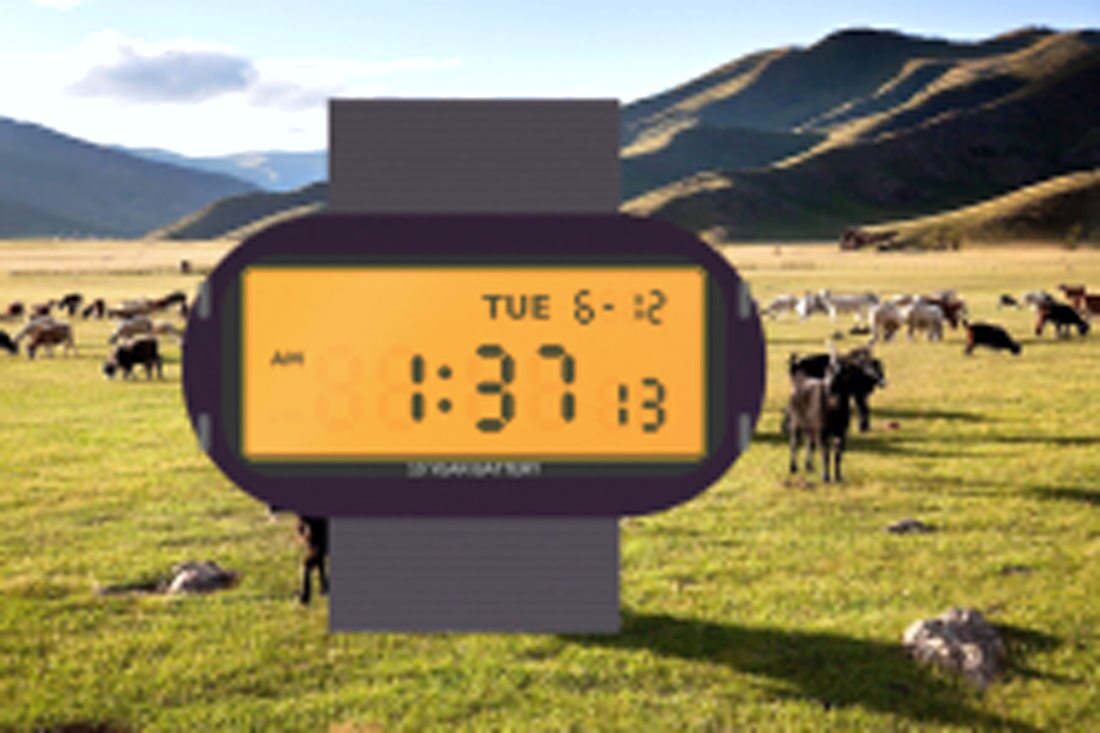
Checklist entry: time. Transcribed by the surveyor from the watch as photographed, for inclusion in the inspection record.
1:37:13
